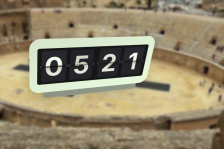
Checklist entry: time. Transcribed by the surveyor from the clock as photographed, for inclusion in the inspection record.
5:21
